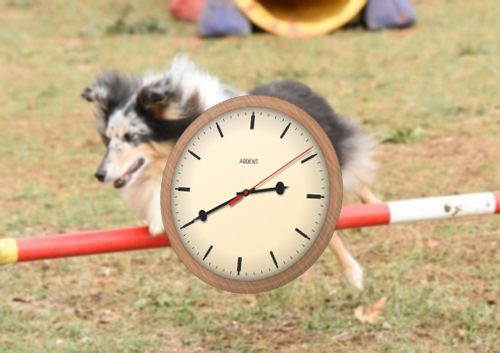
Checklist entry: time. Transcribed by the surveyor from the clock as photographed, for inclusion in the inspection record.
2:40:09
